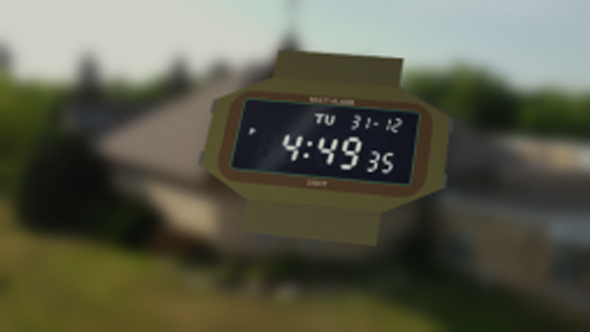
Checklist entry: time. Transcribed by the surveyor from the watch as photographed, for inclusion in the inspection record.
4:49:35
